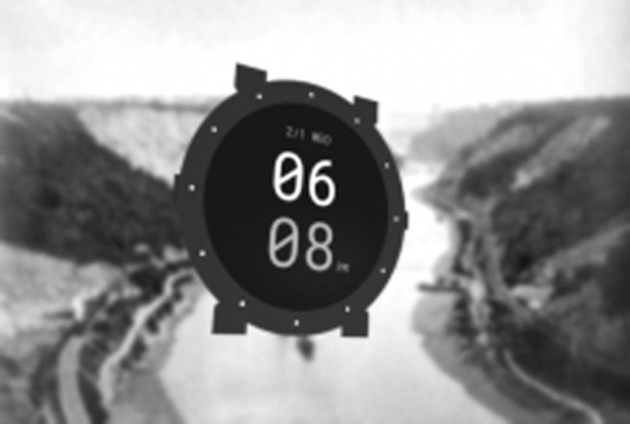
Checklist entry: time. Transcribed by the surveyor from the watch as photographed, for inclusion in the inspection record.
6:08
